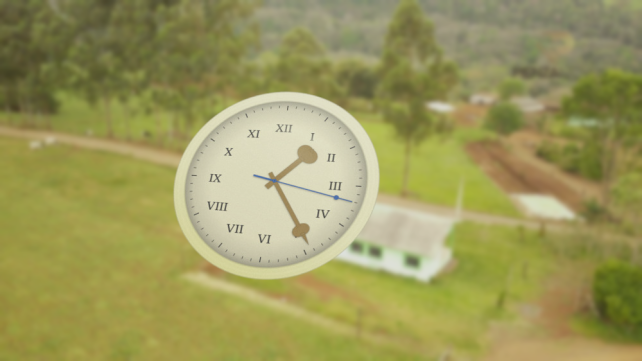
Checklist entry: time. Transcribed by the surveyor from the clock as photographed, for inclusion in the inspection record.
1:24:17
